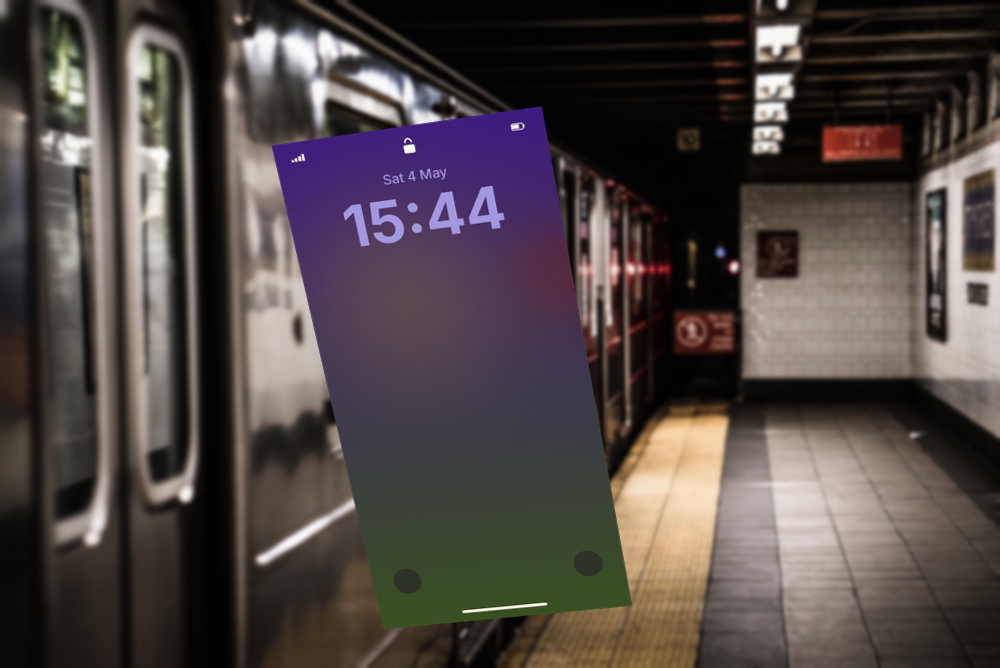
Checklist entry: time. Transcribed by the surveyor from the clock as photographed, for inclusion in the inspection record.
15:44
